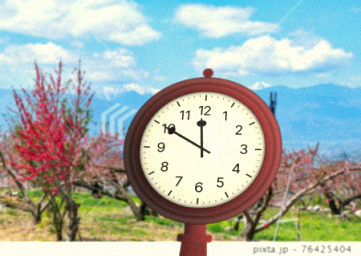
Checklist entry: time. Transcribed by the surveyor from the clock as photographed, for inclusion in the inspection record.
11:50
